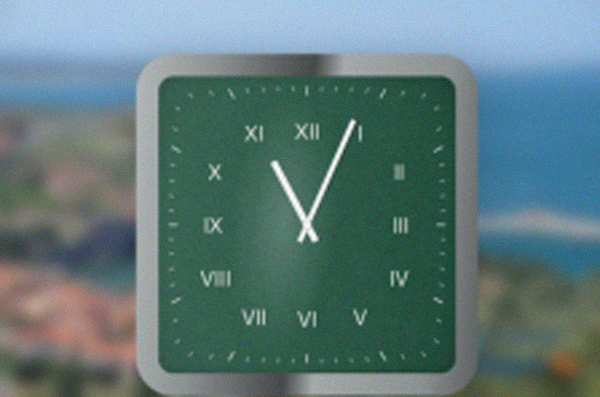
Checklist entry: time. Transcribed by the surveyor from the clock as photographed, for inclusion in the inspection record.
11:04
